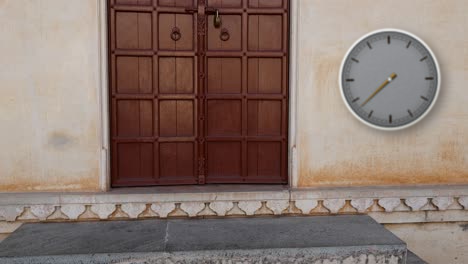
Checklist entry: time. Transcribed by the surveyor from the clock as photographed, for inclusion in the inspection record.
7:38
